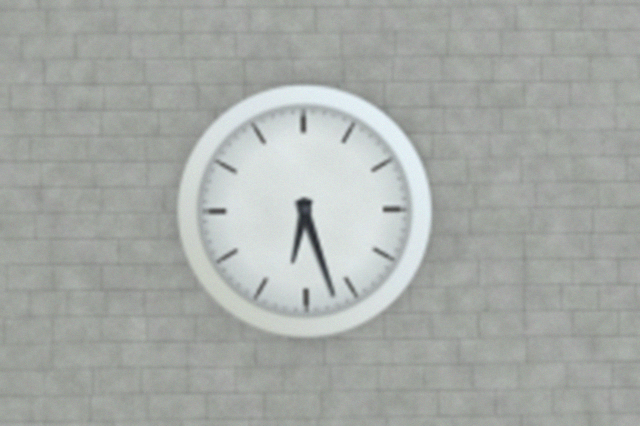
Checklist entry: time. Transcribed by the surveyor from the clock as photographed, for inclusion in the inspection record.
6:27
